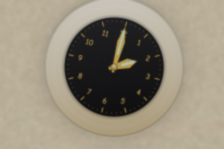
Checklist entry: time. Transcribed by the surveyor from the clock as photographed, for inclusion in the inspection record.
2:00
